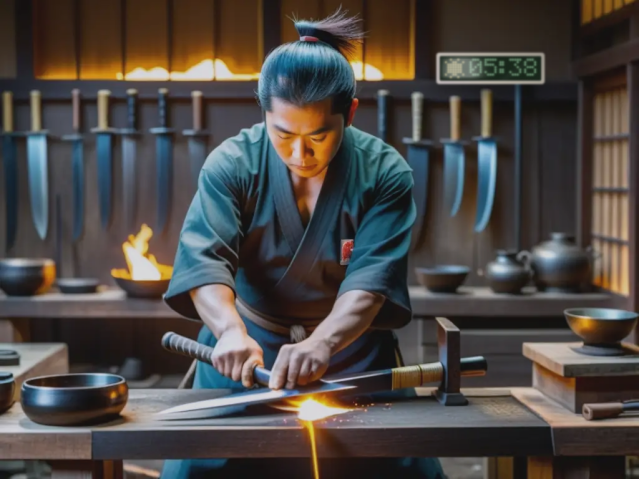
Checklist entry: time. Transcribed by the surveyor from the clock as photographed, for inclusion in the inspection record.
5:38
